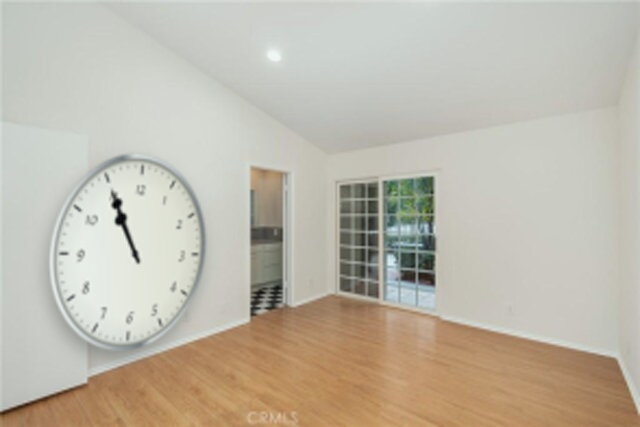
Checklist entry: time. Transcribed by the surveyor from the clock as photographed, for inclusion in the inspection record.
10:55
